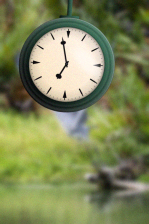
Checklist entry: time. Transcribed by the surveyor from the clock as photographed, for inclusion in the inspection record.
6:58
